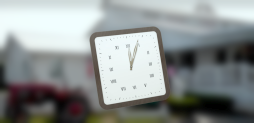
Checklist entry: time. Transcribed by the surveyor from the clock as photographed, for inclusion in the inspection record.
12:04
